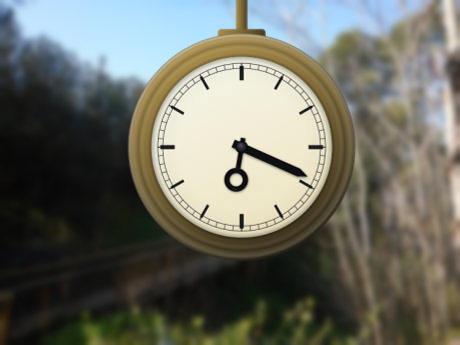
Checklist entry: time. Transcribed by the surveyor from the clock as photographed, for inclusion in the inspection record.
6:19
